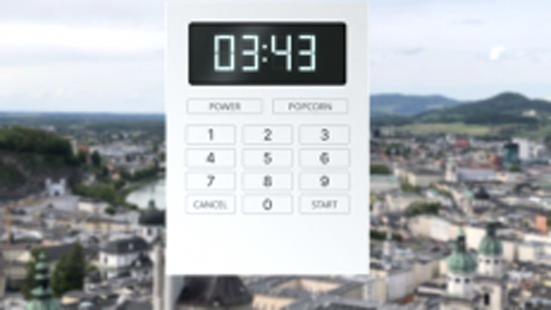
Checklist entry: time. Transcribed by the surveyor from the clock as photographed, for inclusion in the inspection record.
3:43
